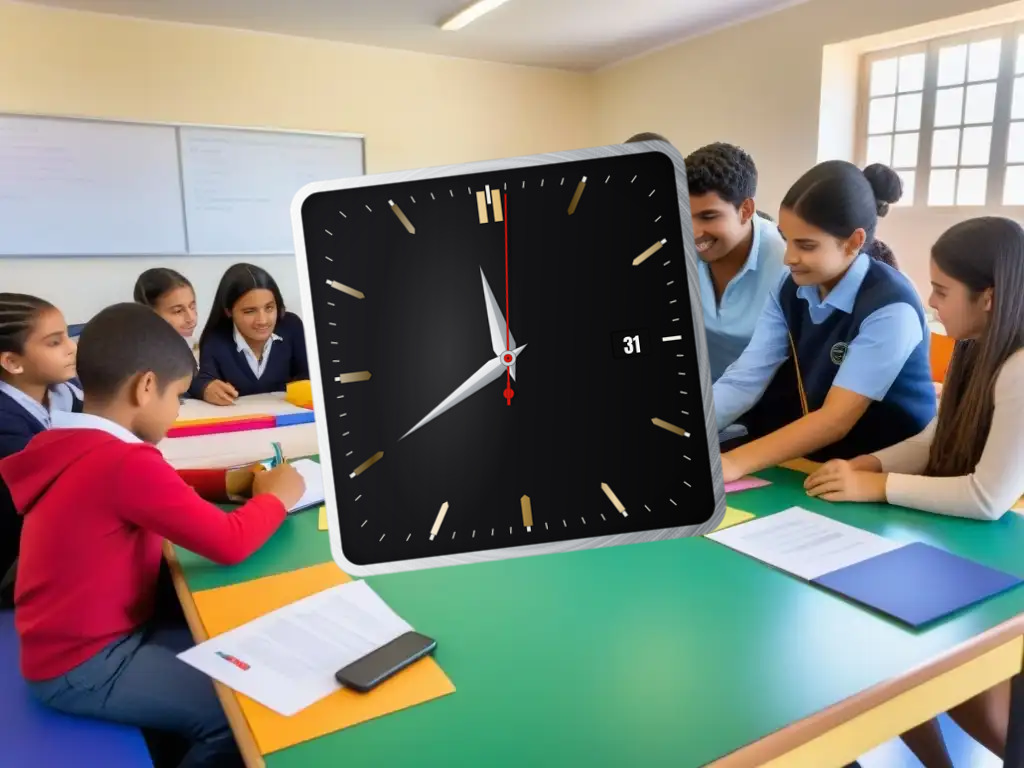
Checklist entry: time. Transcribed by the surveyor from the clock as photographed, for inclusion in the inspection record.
11:40:01
